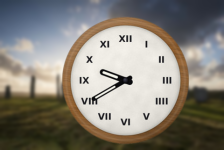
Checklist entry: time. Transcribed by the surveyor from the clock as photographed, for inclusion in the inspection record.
9:40
